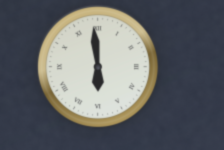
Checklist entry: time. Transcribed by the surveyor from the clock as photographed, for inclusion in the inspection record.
5:59
